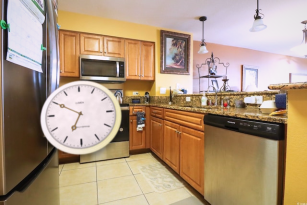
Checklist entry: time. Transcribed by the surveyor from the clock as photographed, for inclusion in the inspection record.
6:50
